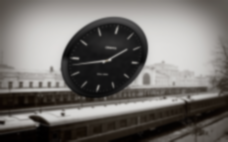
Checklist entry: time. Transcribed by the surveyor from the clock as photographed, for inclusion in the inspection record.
1:43
